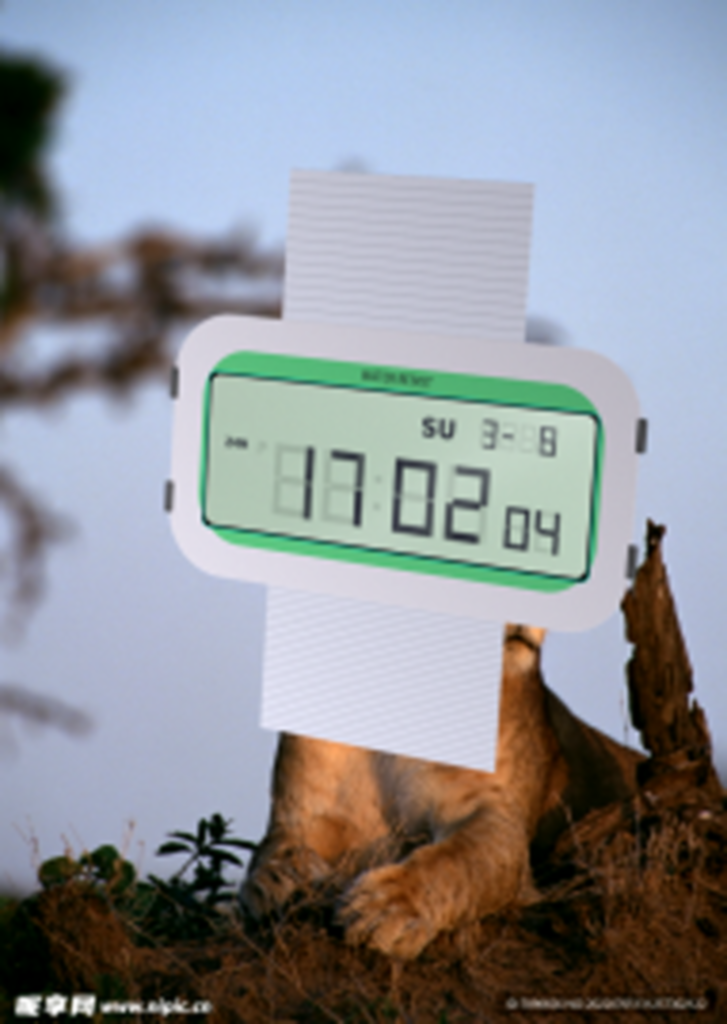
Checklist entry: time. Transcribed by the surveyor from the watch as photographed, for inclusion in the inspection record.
17:02:04
